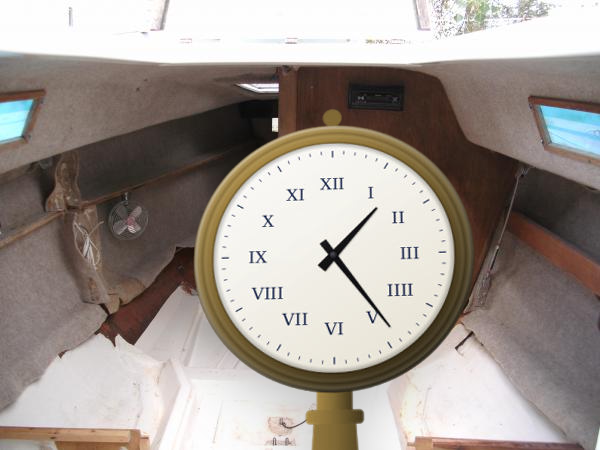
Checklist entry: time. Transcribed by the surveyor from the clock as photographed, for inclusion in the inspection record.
1:24
